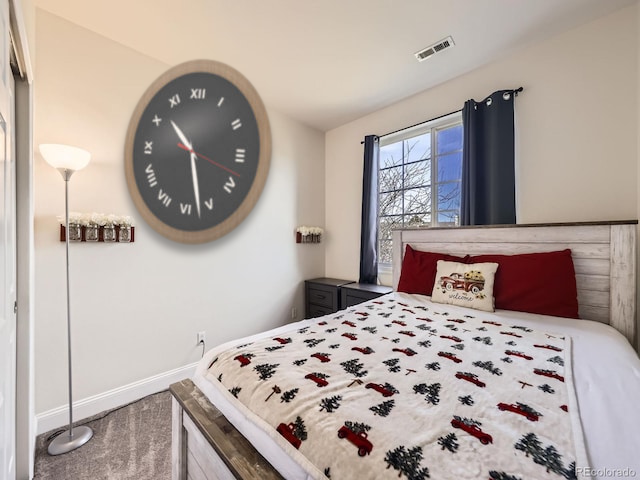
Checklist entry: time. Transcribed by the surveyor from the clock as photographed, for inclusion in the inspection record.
10:27:18
